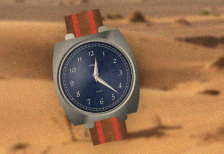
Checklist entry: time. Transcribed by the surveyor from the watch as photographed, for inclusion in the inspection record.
12:23
